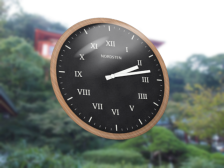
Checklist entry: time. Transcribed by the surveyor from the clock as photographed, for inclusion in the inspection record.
2:13
